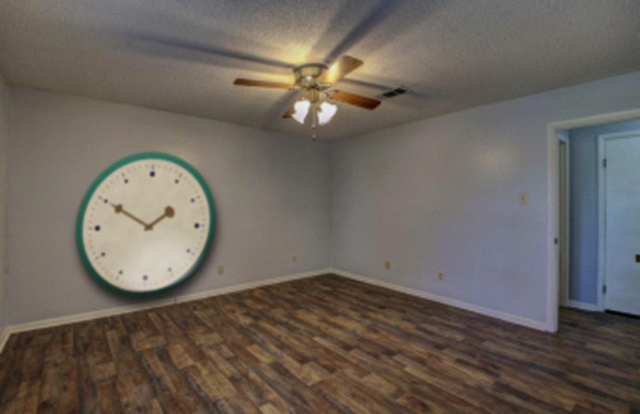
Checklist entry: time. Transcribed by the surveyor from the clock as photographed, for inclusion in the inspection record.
1:50
